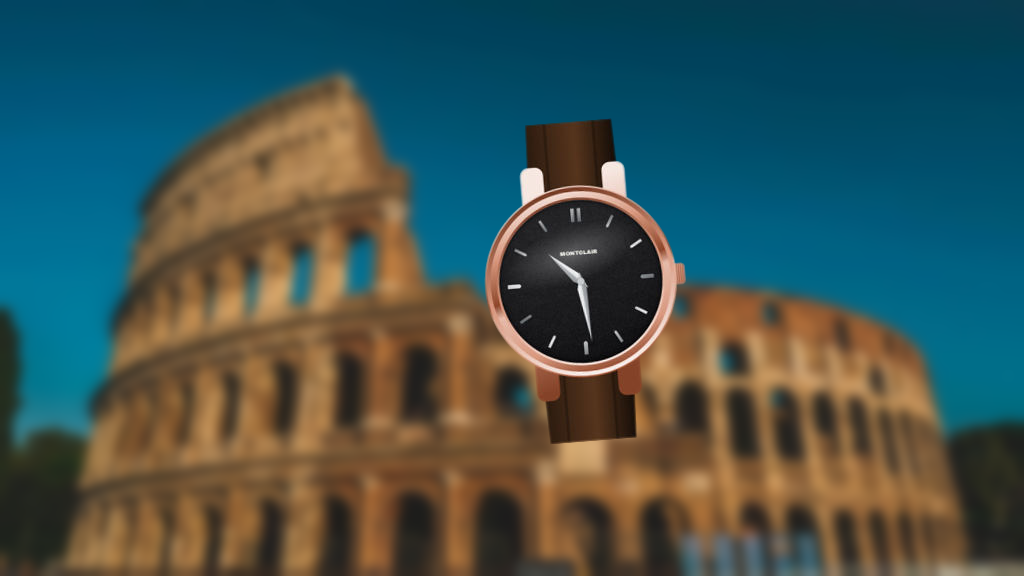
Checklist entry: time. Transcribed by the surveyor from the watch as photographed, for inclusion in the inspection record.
10:29
